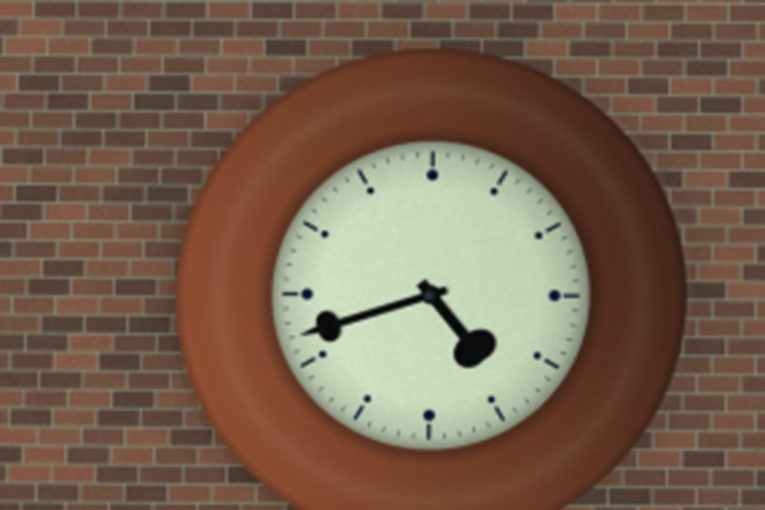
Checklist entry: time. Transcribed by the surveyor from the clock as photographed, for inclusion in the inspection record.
4:42
